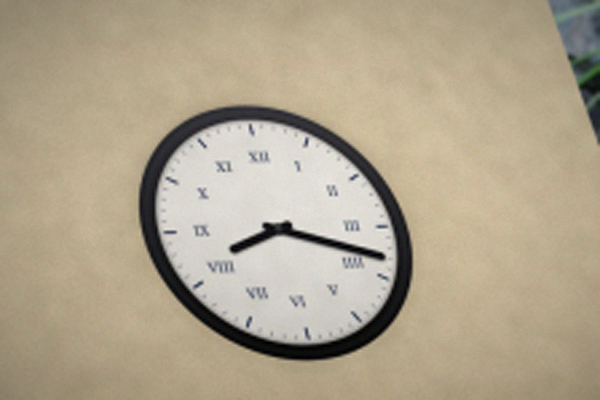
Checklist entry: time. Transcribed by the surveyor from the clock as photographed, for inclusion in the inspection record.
8:18
